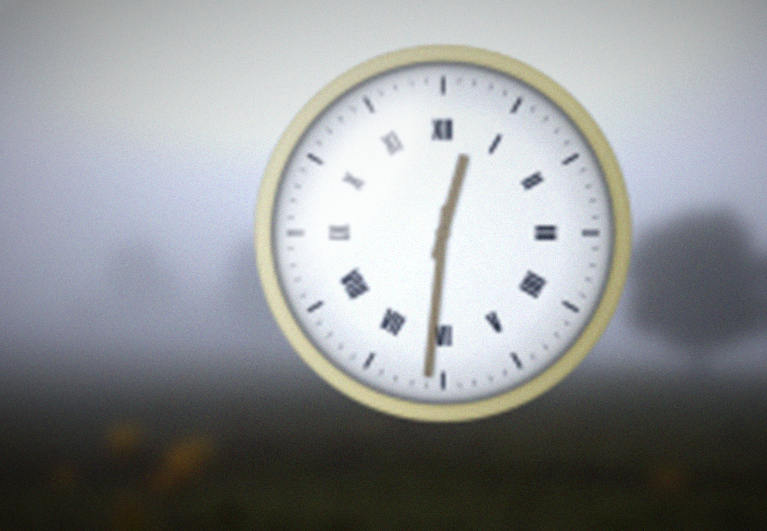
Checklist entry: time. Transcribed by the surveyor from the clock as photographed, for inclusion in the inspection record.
12:31
